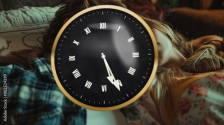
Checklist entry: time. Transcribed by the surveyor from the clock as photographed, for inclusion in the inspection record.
5:26
